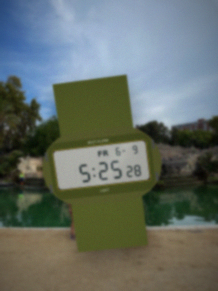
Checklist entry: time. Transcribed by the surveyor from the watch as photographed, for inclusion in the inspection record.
5:25:28
